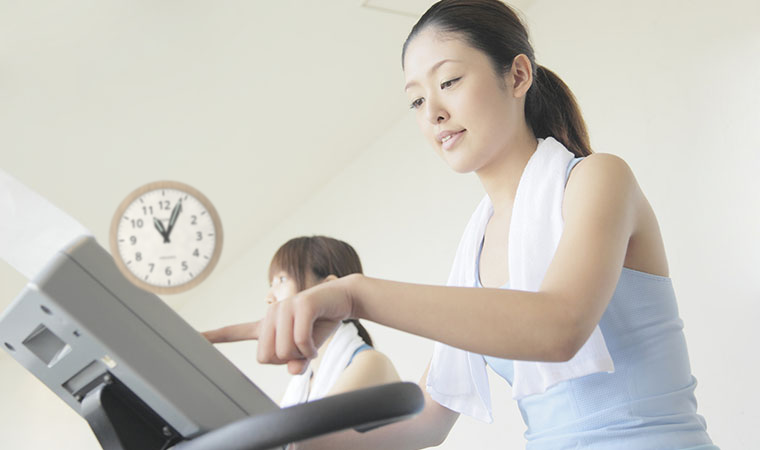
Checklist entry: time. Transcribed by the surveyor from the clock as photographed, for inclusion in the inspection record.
11:04
